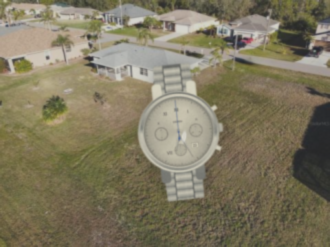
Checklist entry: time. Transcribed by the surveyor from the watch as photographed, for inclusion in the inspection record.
6:26
